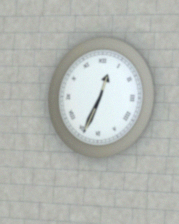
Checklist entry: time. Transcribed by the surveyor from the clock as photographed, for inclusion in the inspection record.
12:34
